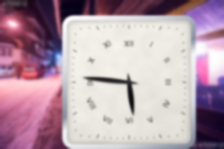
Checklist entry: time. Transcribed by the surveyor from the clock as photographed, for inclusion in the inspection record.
5:46
